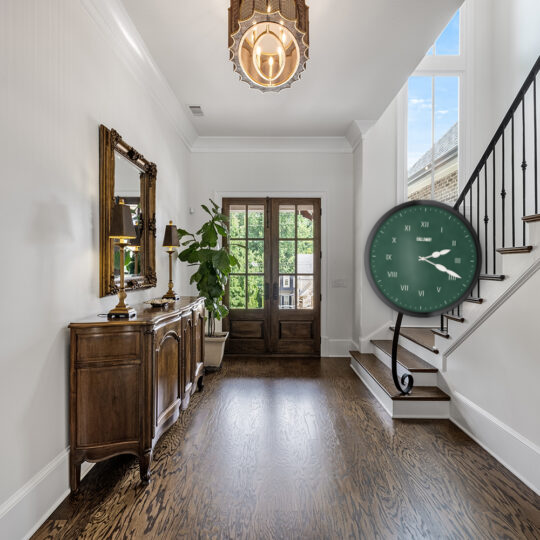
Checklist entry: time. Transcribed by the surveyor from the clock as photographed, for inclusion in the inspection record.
2:19
